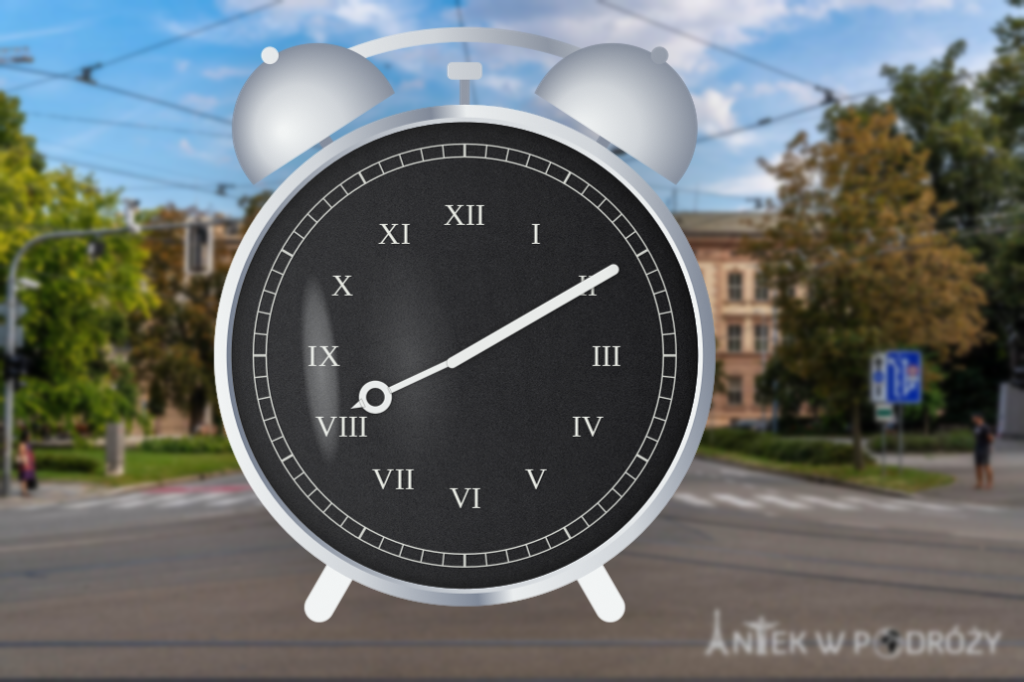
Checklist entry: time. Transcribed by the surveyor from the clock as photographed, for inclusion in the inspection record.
8:10
